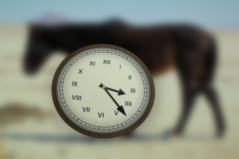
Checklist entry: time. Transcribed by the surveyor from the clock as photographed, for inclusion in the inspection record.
3:23
